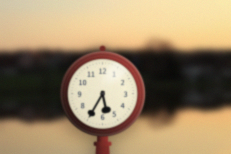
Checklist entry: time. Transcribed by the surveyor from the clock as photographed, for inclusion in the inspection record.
5:35
